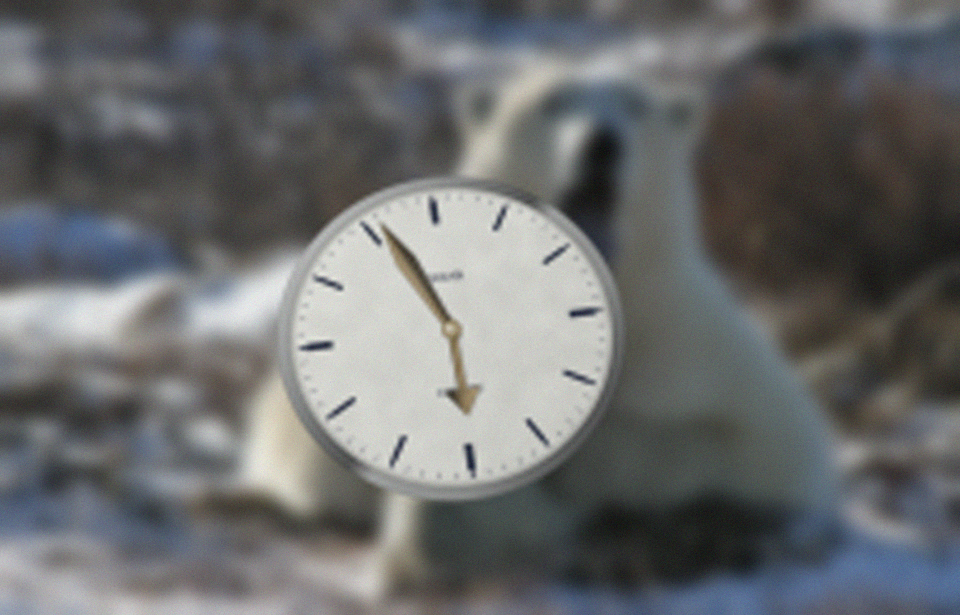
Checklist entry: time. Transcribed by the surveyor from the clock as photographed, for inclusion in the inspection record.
5:56
